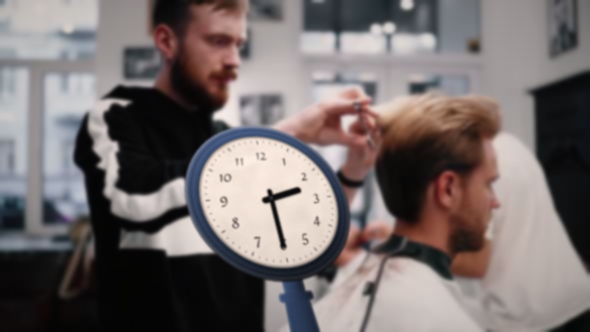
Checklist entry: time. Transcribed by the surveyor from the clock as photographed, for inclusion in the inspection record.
2:30
